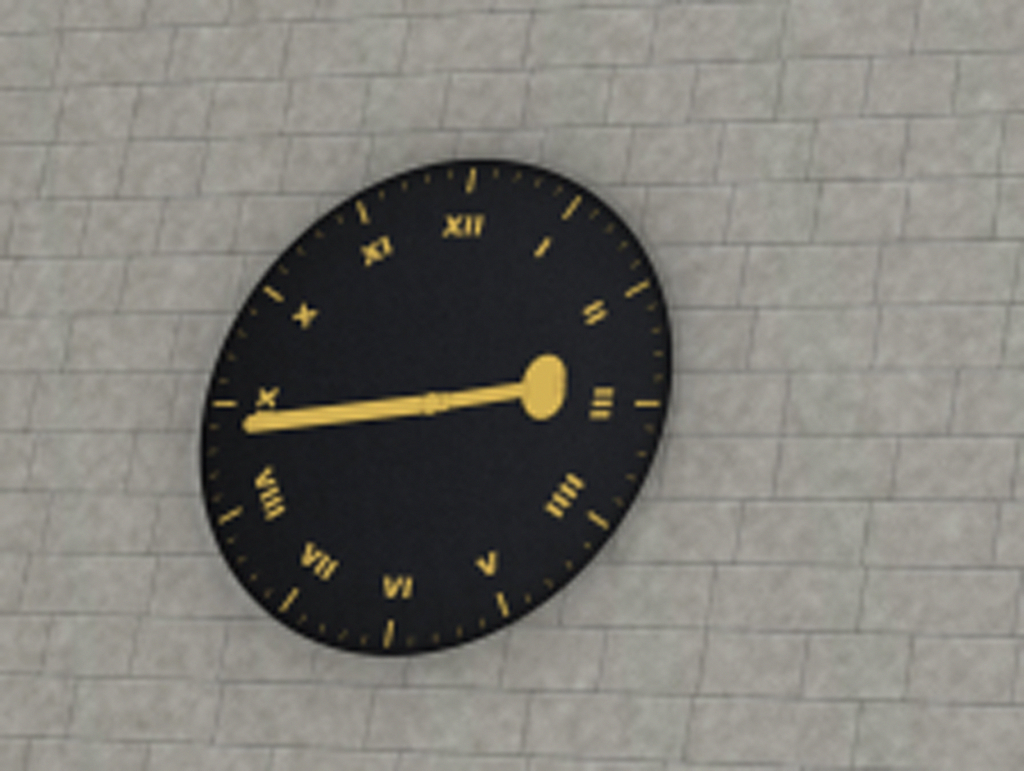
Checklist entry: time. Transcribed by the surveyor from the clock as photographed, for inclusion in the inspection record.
2:44
